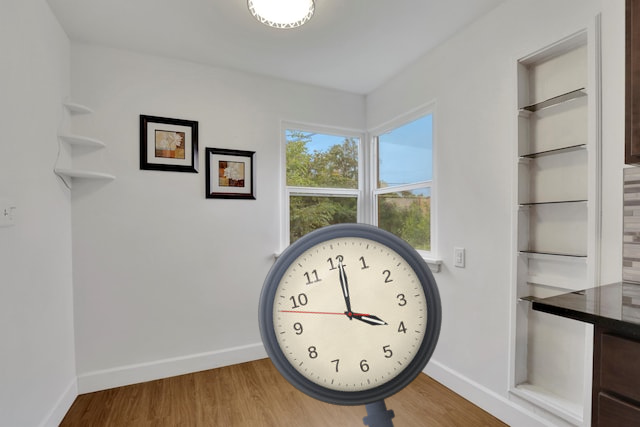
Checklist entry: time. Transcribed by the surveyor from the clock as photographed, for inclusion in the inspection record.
4:00:48
